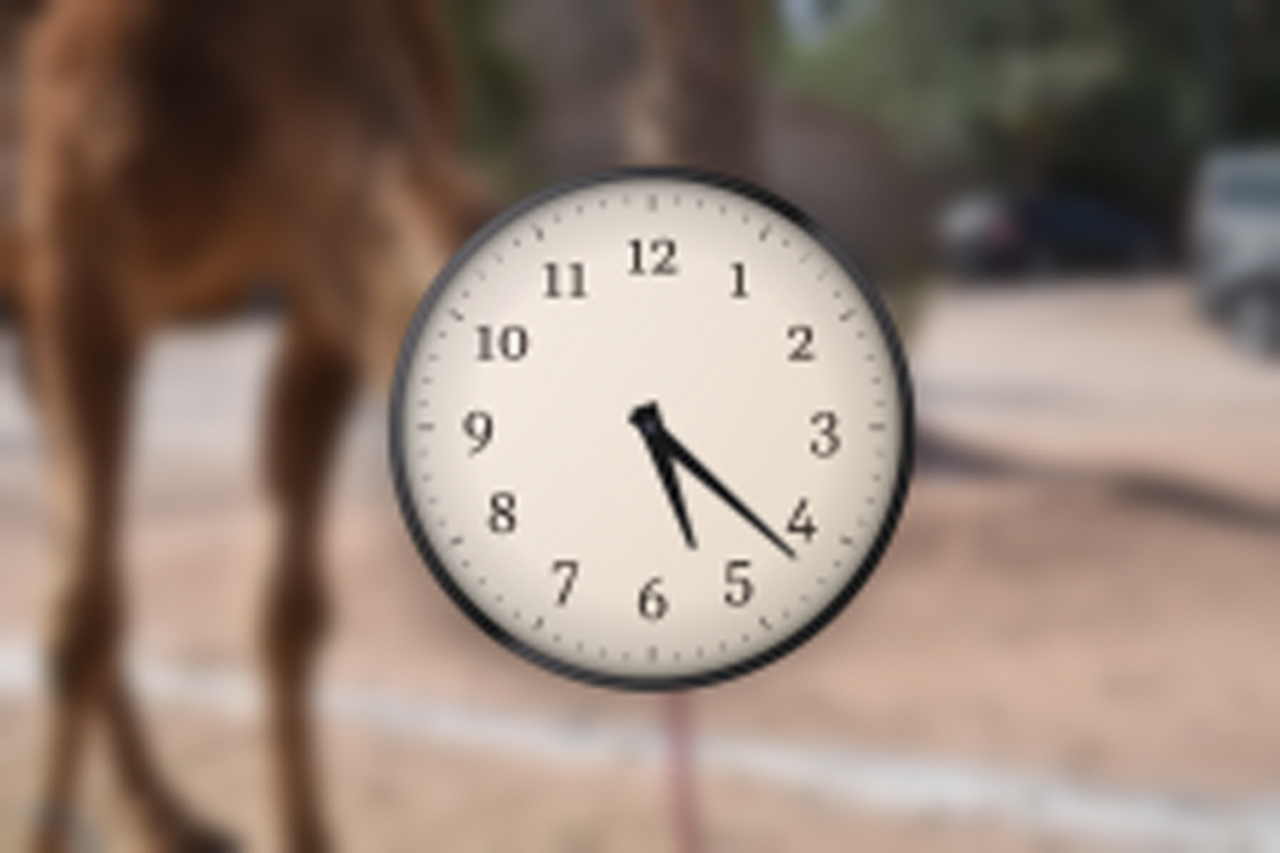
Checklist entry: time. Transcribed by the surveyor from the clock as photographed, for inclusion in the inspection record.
5:22
